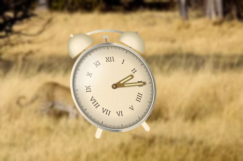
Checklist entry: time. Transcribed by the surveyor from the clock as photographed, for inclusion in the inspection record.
2:15
